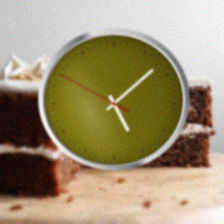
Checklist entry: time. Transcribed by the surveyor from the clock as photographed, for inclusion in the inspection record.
5:07:50
